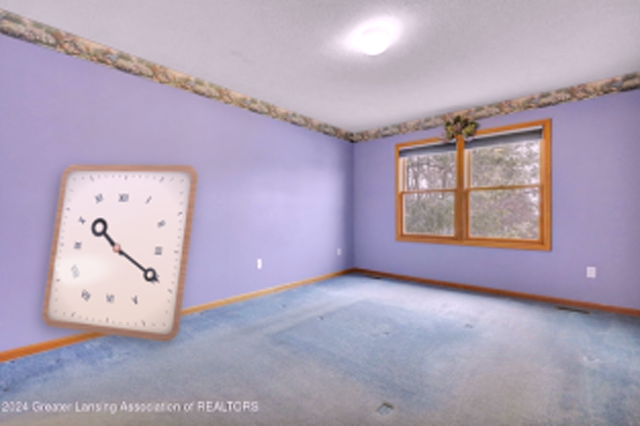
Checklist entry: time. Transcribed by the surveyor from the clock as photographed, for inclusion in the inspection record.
10:20
